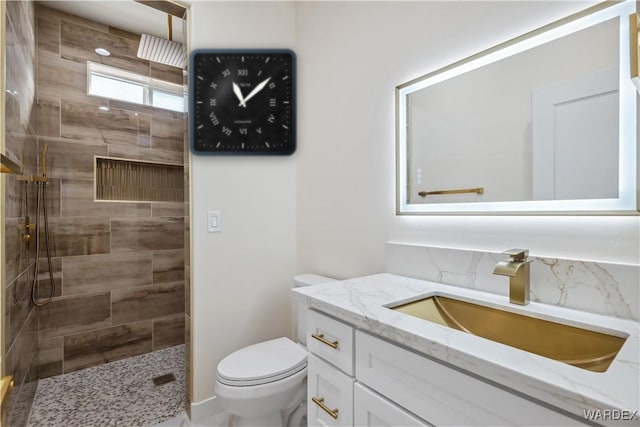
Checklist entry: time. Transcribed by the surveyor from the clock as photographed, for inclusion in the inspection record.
11:08
